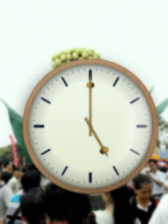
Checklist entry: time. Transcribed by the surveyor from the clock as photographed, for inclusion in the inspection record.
5:00
